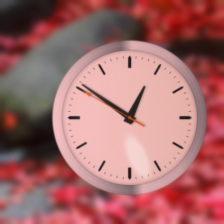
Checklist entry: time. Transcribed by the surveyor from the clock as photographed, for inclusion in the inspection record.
12:50:50
